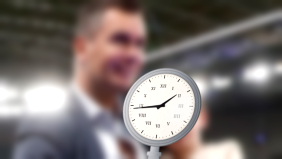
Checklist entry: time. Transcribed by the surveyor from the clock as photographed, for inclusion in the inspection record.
1:44
